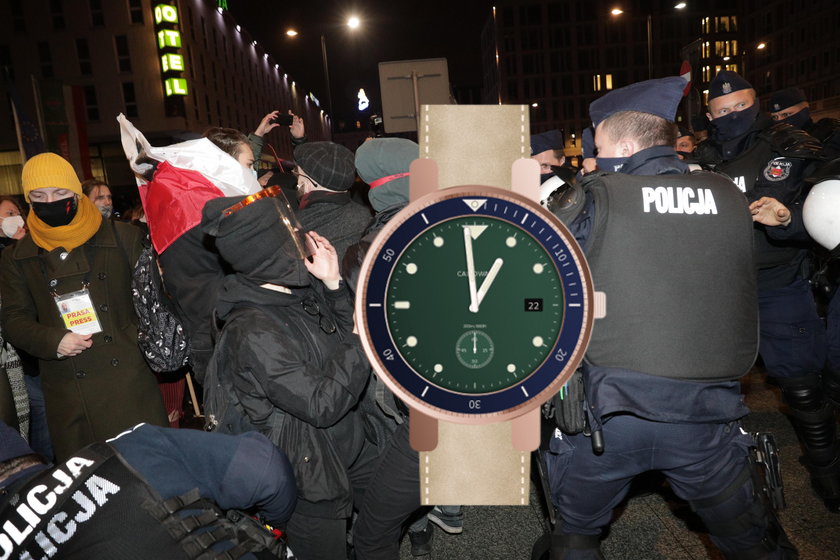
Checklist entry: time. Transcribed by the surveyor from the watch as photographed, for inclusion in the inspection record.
12:59
